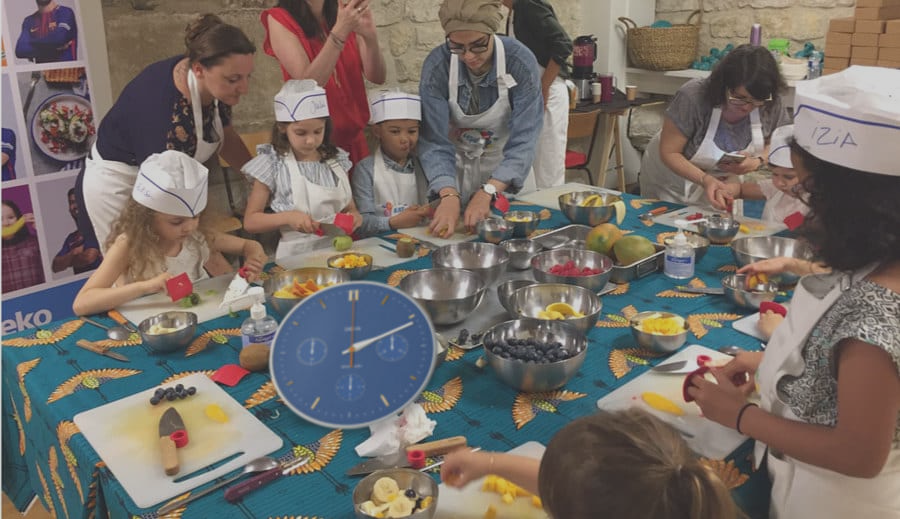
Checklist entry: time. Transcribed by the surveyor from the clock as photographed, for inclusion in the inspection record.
2:11
